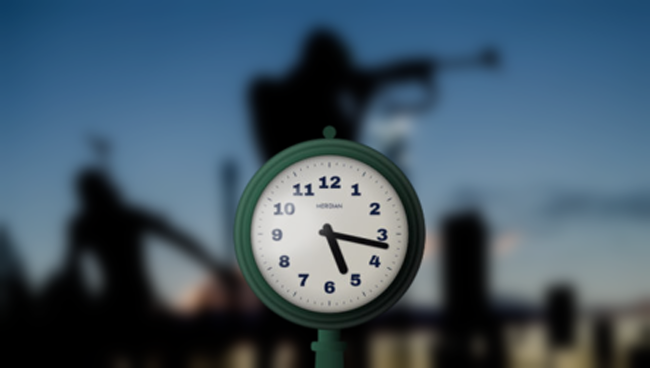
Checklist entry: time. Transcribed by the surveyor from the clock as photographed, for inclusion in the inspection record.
5:17
